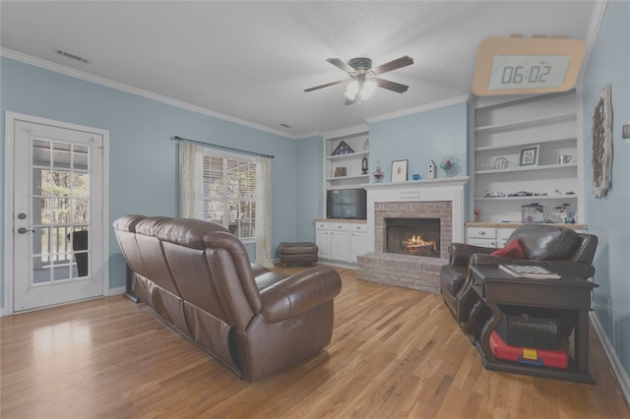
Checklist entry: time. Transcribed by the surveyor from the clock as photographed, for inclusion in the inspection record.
6:02
